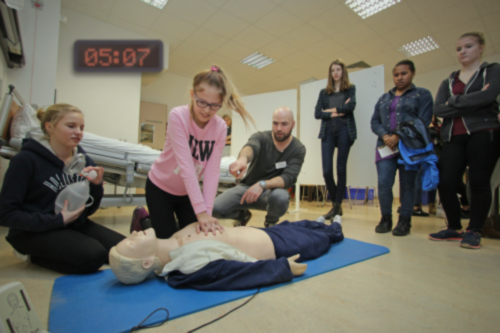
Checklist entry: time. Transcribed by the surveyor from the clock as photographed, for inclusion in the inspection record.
5:07
